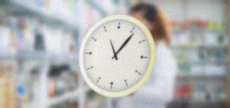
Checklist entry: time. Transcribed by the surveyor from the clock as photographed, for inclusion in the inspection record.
11:06
